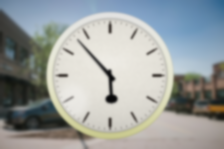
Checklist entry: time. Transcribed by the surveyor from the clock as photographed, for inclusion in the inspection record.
5:53
